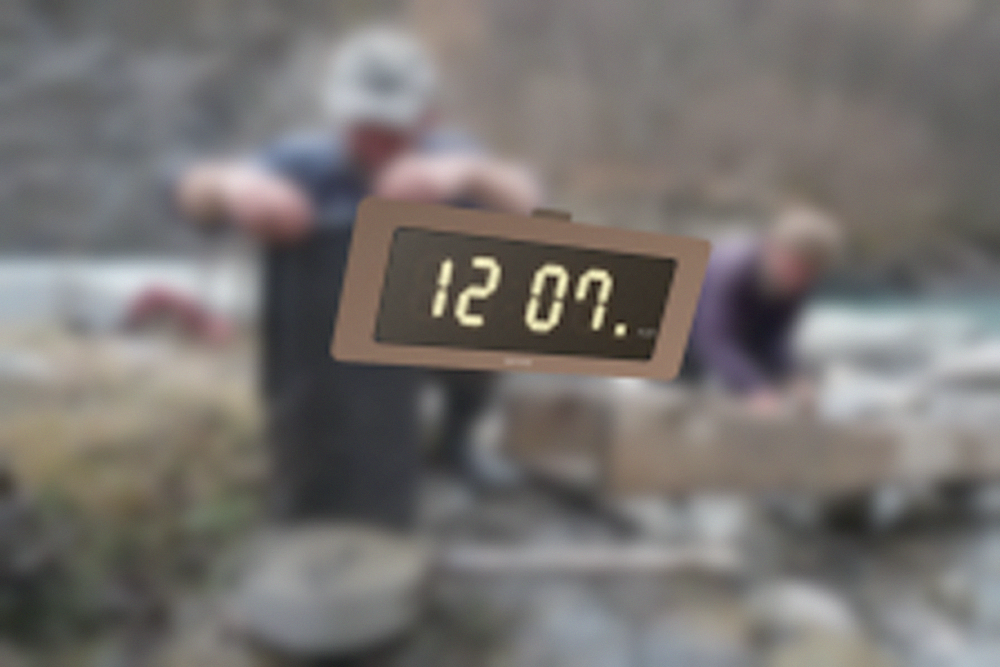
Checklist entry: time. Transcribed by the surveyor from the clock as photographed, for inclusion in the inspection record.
12:07
